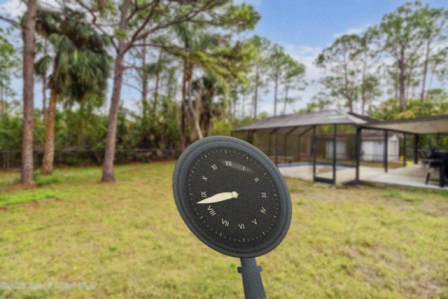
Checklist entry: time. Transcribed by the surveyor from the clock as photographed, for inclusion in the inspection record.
8:43
